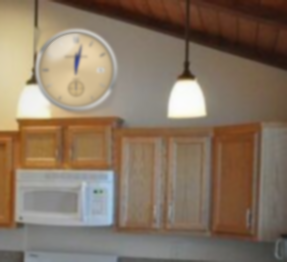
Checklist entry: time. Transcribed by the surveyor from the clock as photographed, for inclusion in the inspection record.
12:02
